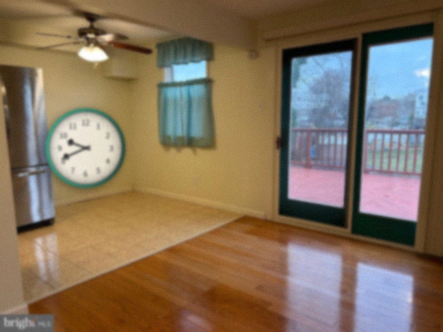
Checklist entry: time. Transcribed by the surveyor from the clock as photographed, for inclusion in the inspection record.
9:41
